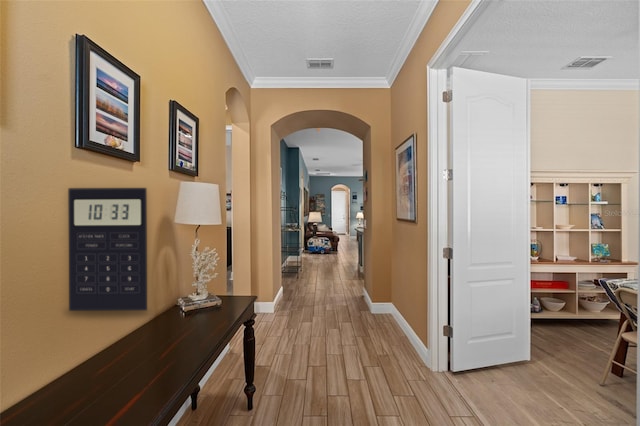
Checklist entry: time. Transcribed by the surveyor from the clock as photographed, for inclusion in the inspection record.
10:33
